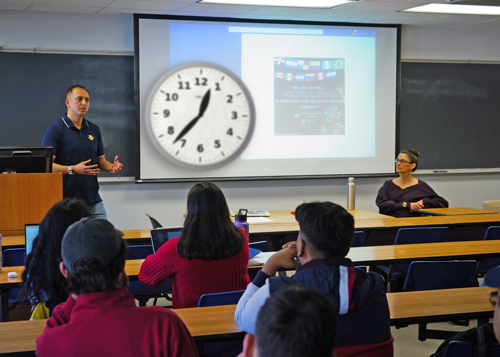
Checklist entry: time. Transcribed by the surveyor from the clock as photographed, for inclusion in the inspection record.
12:37
